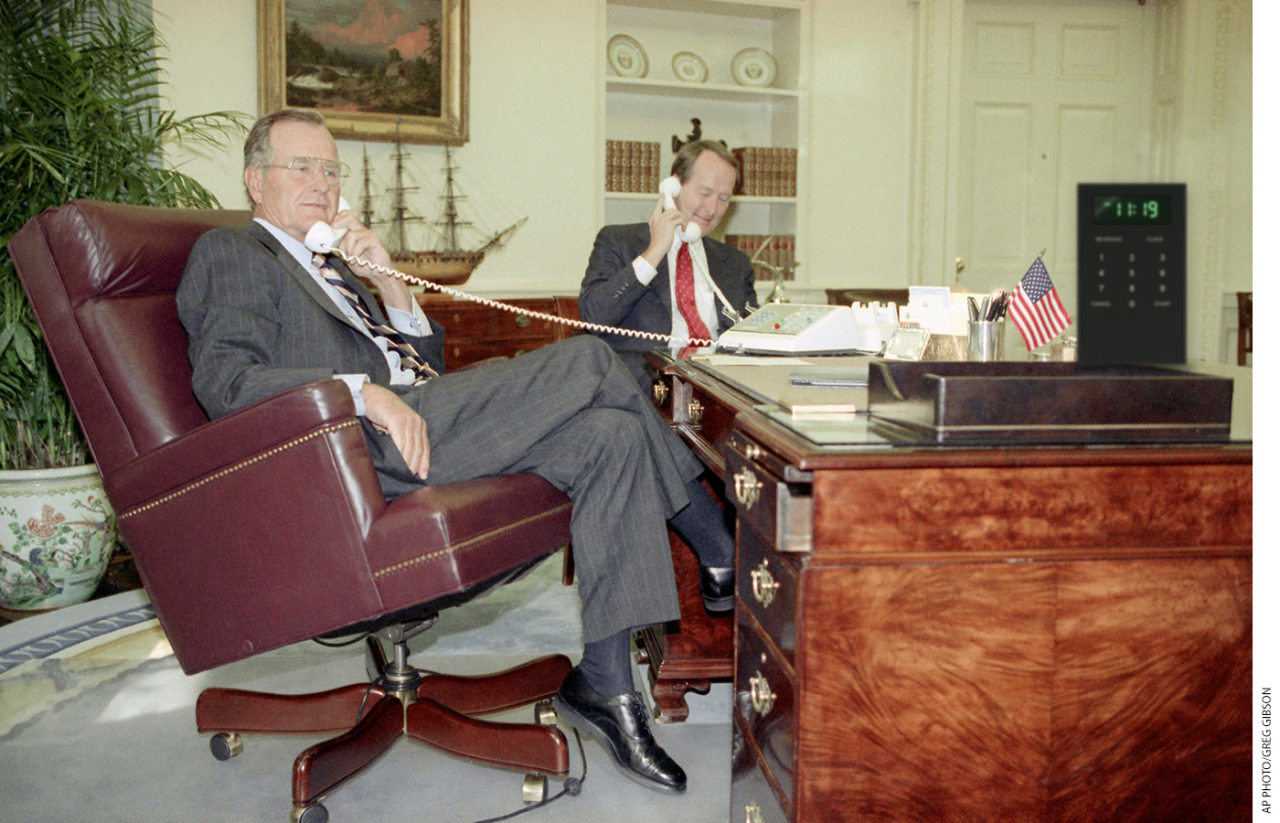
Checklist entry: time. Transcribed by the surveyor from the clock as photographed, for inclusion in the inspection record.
11:19
